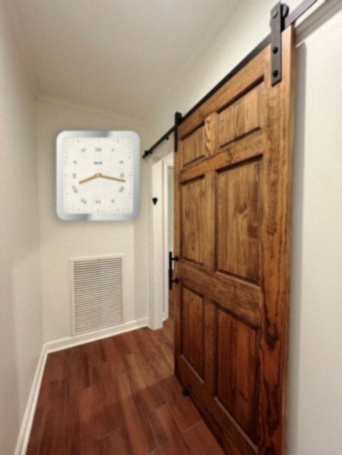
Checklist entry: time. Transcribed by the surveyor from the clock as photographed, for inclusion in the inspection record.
8:17
